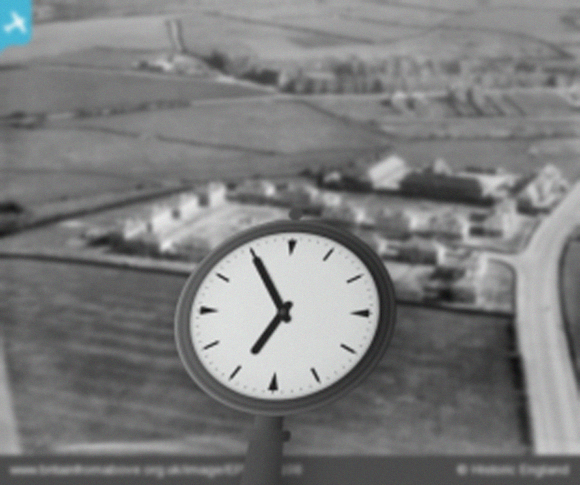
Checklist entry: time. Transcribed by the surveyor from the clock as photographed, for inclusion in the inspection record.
6:55
